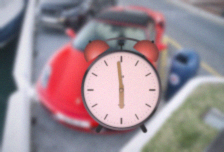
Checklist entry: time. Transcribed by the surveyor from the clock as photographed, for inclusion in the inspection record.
5:59
